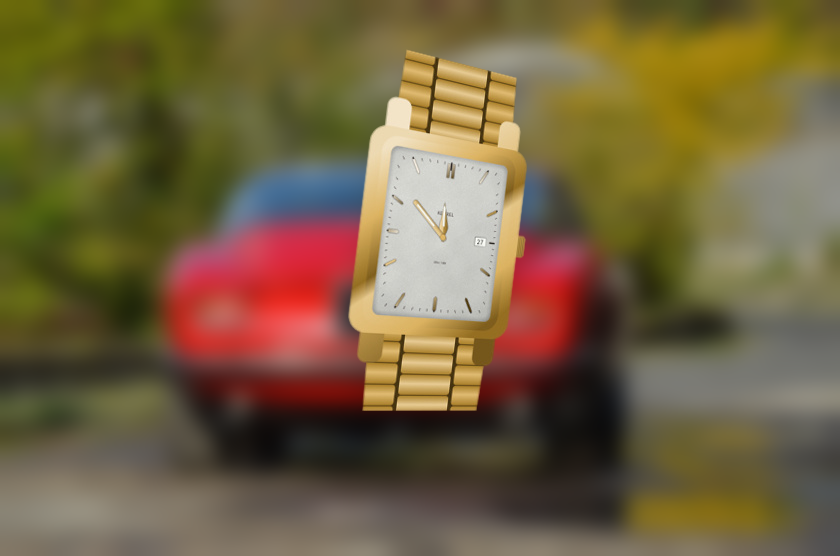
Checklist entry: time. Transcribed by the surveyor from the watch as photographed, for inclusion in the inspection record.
11:52
